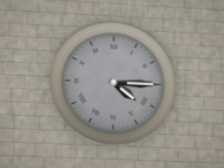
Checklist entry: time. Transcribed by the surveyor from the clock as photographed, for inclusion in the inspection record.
4:15
